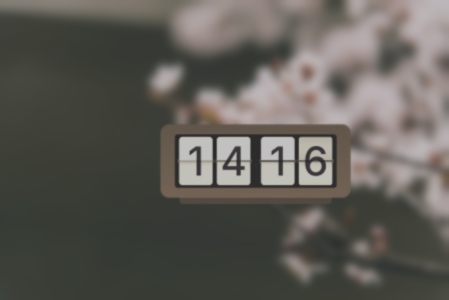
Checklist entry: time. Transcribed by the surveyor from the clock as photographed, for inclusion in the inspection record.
14:16
